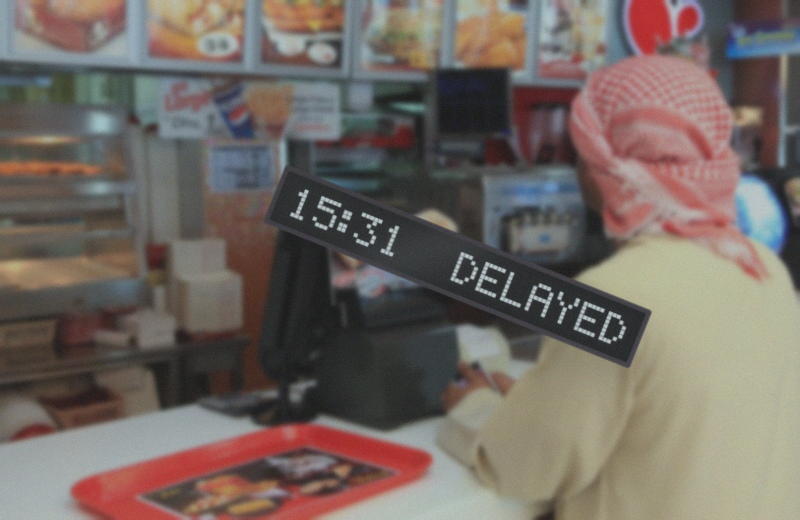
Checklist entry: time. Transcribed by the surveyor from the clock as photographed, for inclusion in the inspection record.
15:31
